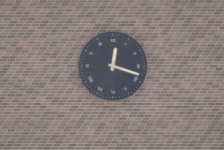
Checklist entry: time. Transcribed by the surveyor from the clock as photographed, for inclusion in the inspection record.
12:18
